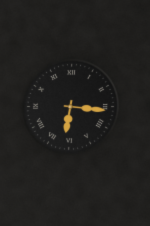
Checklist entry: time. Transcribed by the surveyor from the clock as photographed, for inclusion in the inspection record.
6:16
